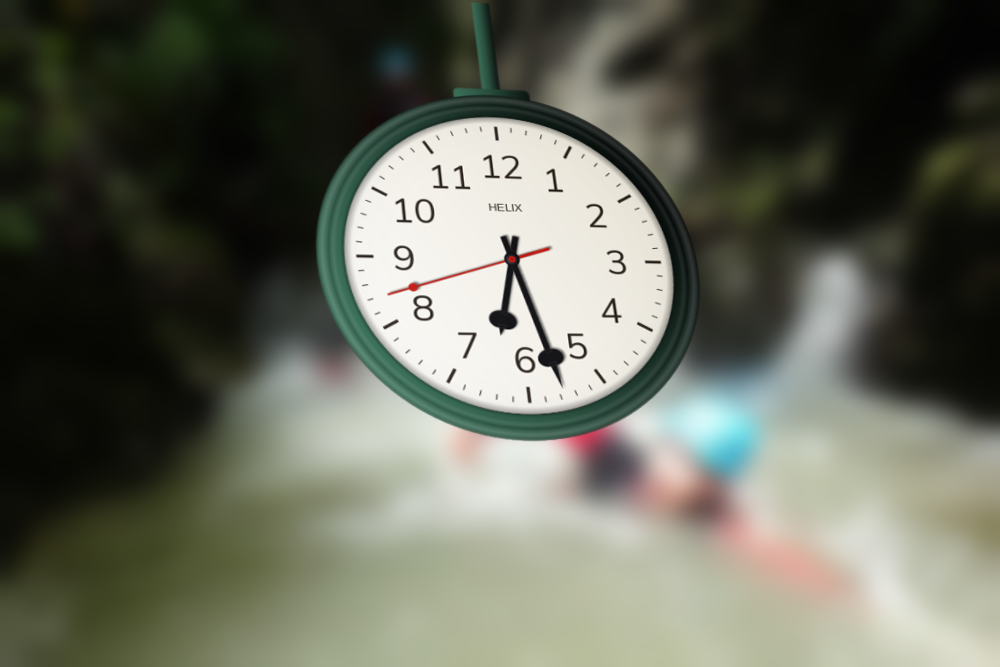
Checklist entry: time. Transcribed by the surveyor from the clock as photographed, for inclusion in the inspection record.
6:27:42
